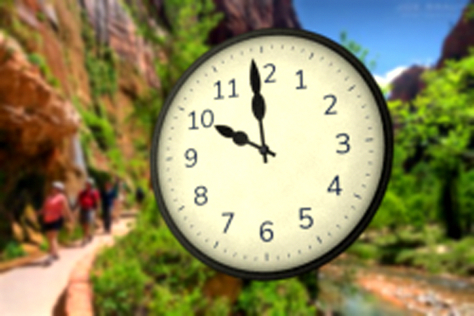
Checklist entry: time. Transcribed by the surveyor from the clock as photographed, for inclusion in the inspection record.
9:59
